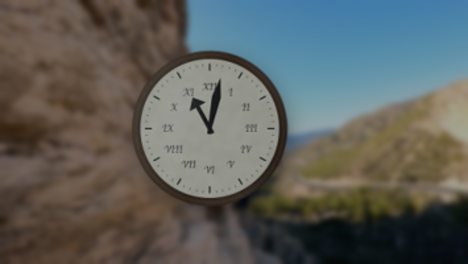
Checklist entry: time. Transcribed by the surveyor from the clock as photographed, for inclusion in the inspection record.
11:02
